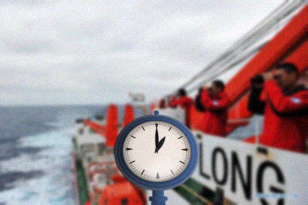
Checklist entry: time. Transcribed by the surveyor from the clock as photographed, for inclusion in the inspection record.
1:00
